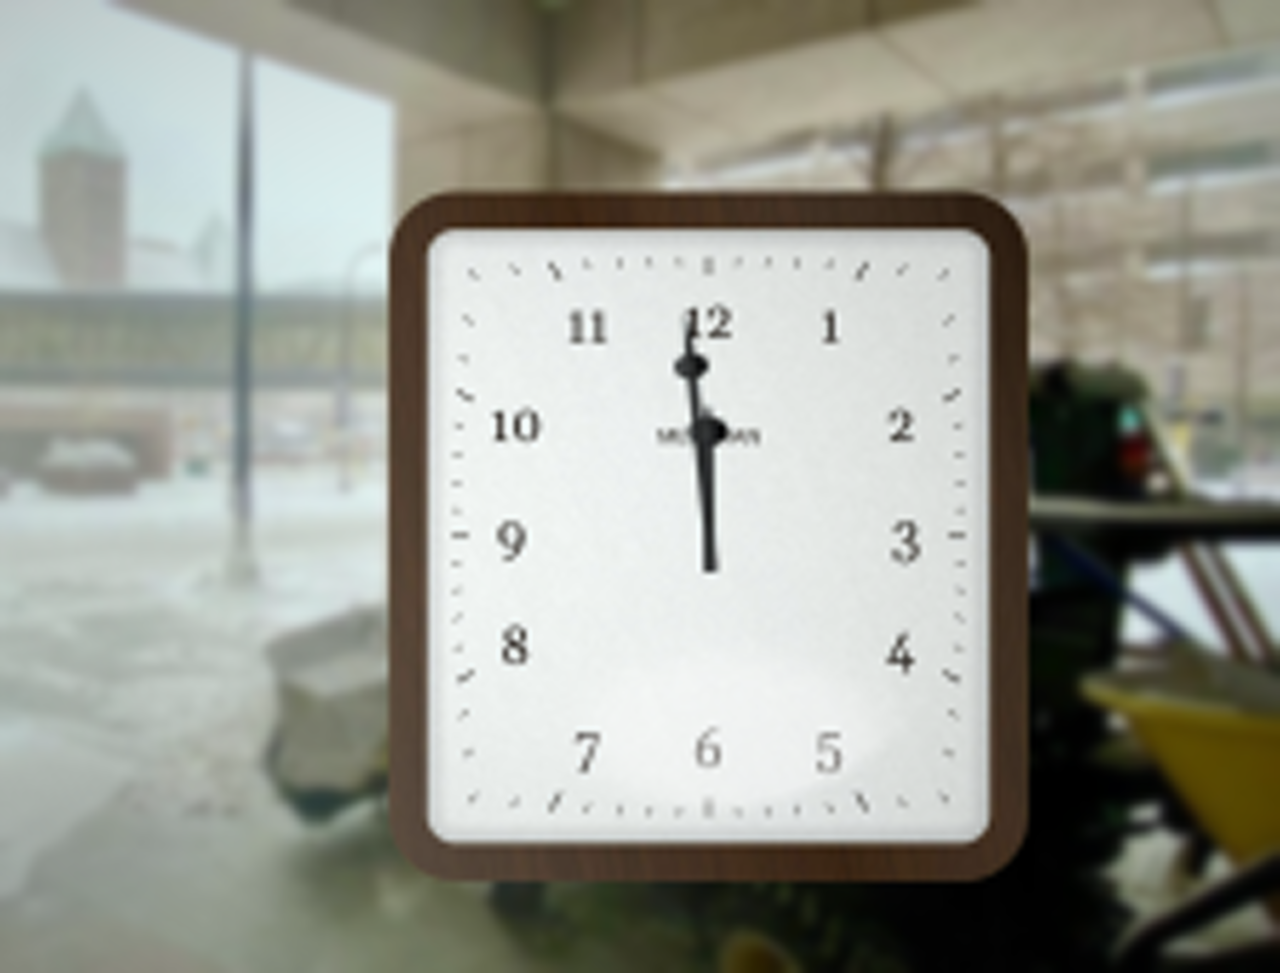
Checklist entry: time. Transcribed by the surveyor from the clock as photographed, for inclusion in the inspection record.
11:59
